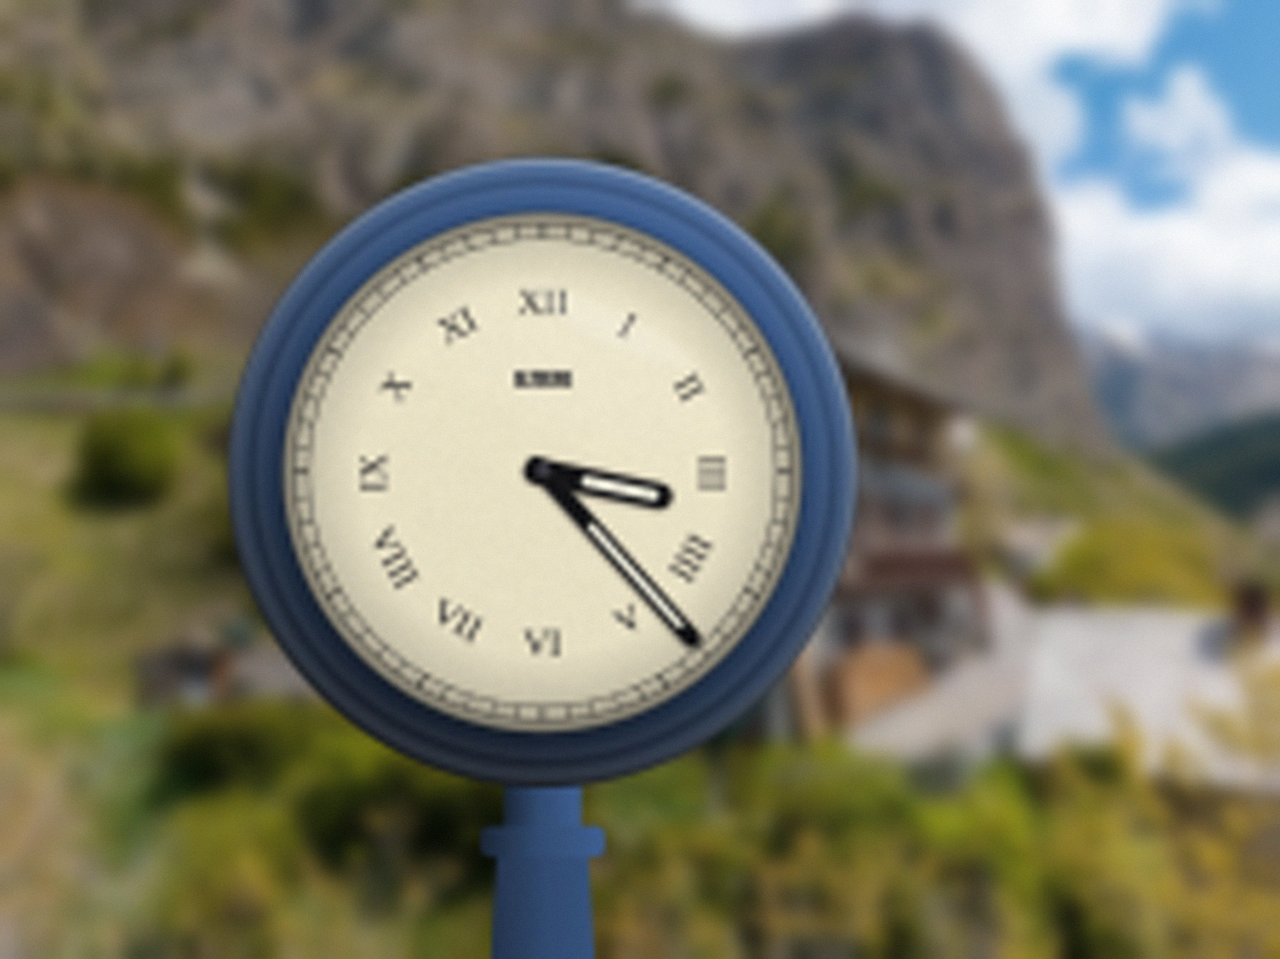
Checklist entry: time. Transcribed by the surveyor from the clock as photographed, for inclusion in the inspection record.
3:23
